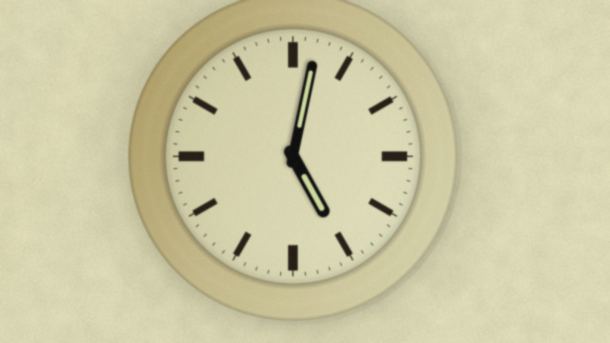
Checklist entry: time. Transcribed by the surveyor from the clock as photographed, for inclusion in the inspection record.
5:02
